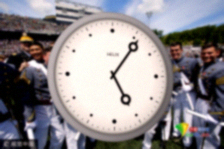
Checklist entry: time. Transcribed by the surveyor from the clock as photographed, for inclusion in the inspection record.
5:06
